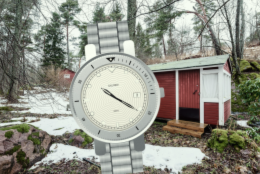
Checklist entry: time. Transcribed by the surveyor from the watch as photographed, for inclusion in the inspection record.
10:21
